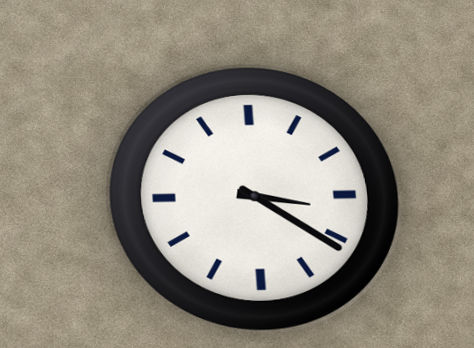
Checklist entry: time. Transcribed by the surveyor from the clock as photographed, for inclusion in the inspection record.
3:21
